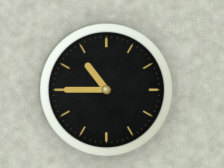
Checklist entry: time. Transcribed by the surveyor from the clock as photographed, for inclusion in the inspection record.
10:45
